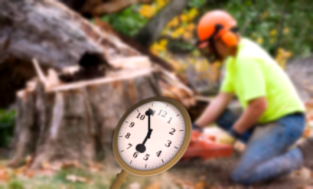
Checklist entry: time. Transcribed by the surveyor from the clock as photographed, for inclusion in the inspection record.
5:54
